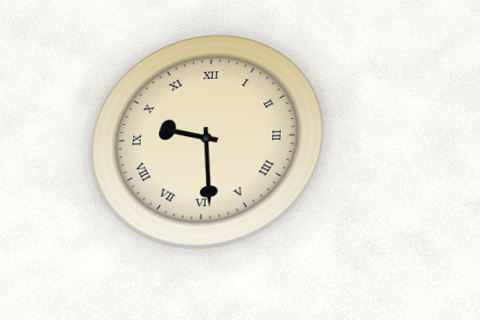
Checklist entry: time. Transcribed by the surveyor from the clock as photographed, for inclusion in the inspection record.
9:29
